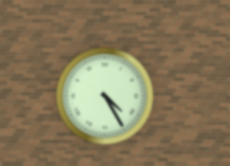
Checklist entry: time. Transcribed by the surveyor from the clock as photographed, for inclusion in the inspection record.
4:25
